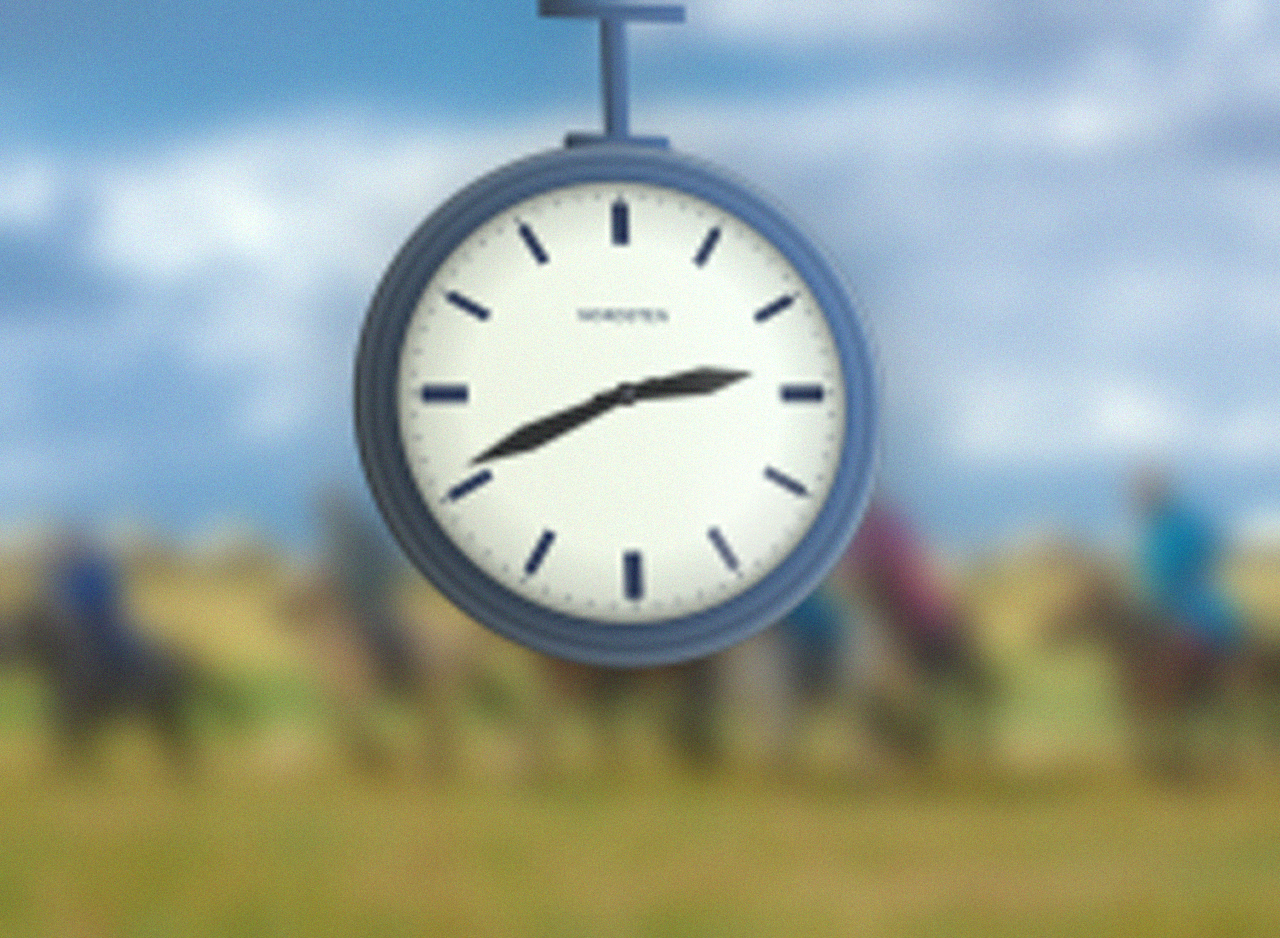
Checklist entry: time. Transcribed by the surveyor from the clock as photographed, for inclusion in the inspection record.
2:41
